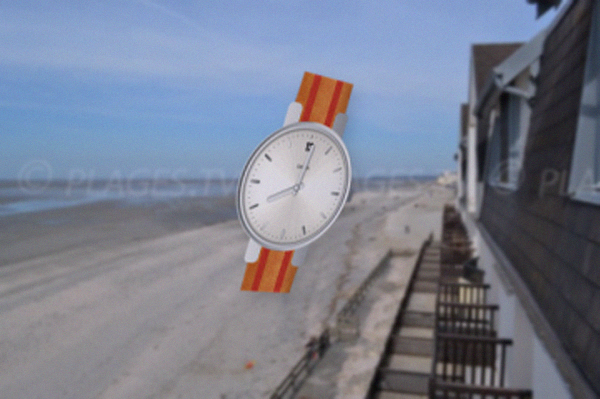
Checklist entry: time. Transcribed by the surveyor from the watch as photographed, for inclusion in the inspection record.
8:01
